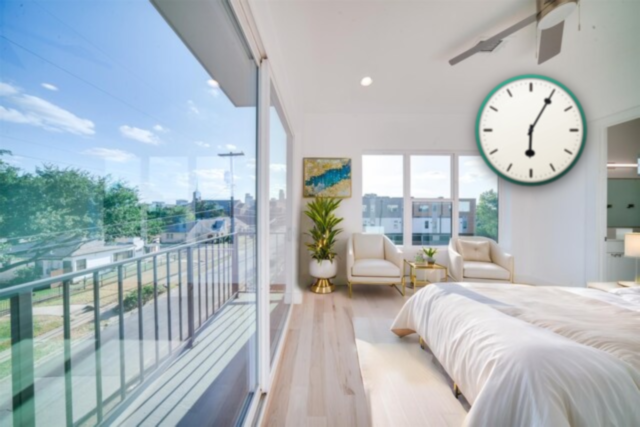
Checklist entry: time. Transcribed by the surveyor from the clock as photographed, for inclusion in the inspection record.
6:05
